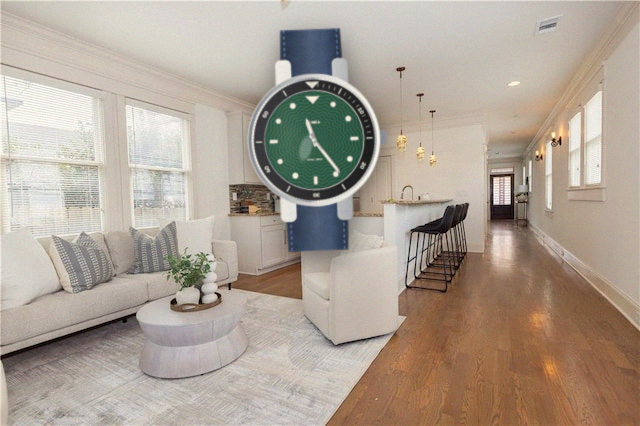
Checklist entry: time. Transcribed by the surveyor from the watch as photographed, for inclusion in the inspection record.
11:24
